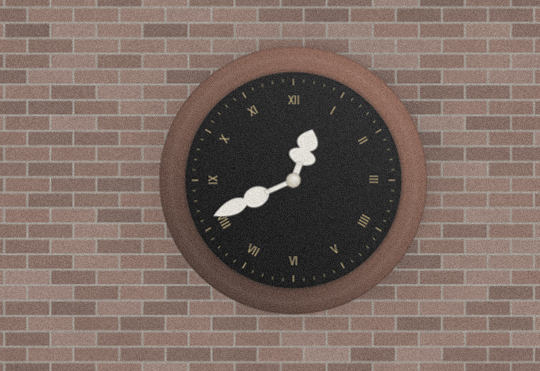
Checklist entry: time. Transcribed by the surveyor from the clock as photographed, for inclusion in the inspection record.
12:41
